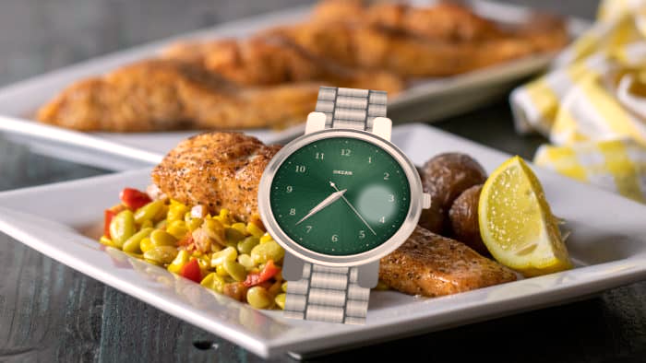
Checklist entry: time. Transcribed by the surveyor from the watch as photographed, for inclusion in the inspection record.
7:37:23
